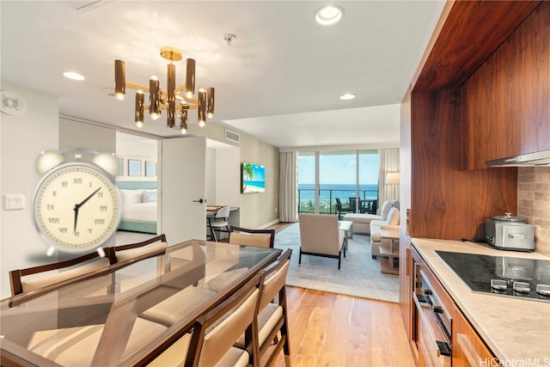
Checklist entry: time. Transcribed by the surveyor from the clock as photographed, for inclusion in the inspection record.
6:08
